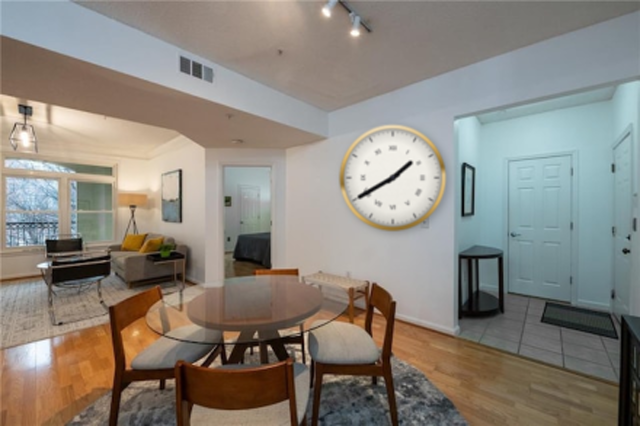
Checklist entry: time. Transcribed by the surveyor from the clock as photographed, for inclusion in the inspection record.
1:40
